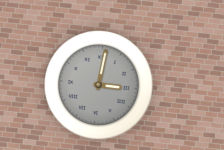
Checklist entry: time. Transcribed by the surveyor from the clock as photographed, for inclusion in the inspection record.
3:01
